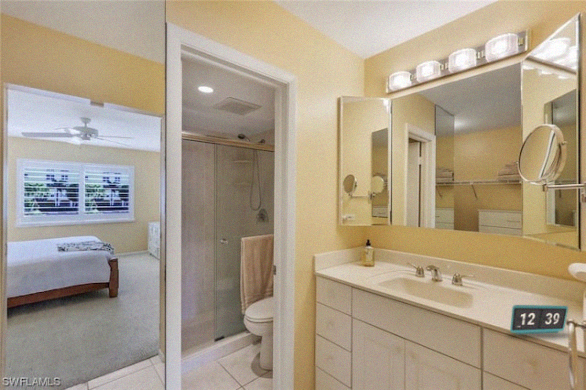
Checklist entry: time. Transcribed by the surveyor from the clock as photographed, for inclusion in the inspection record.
12:39
